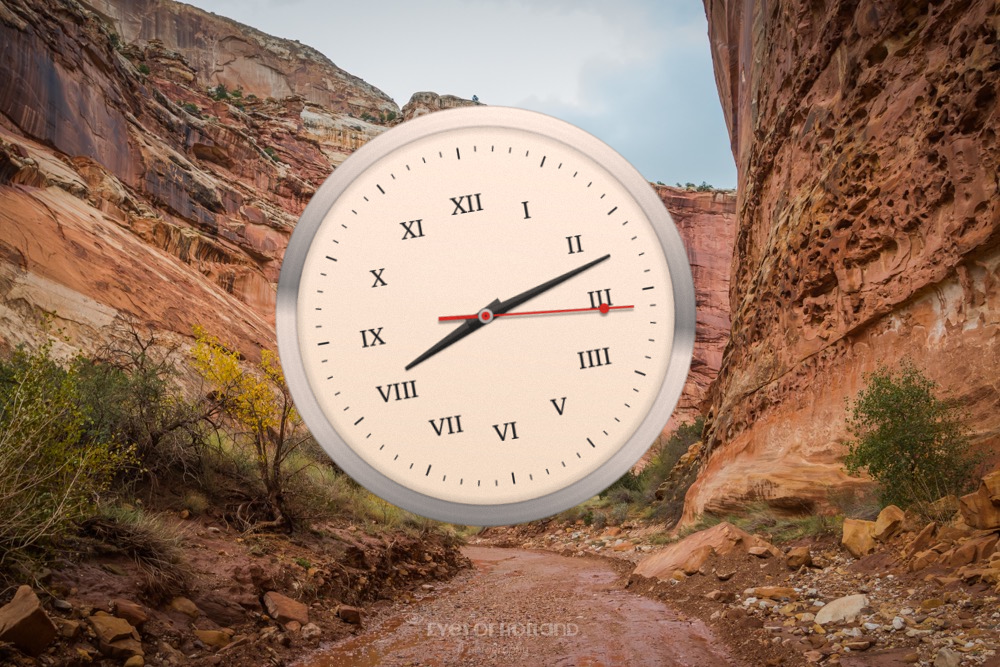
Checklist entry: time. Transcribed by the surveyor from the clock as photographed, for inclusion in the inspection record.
8:12:16
